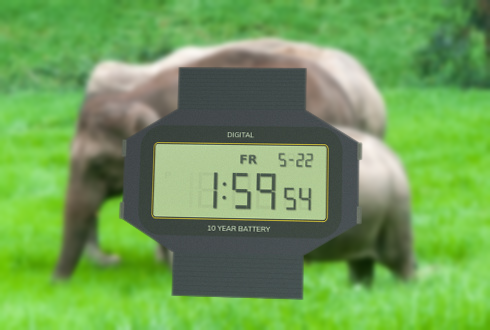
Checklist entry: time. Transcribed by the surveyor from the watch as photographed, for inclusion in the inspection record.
1:59:54
